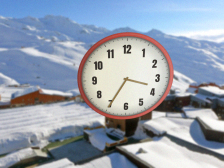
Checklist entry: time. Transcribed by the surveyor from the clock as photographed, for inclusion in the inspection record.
3:35
